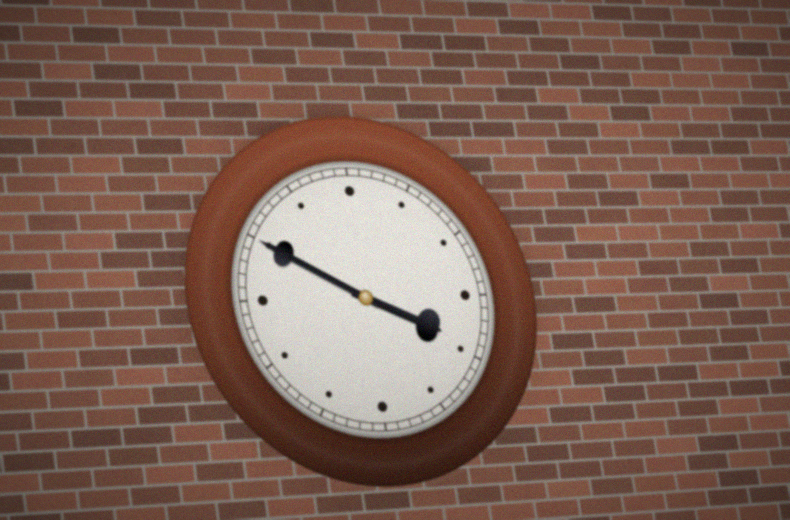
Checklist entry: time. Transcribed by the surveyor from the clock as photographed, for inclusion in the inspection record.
3:50
